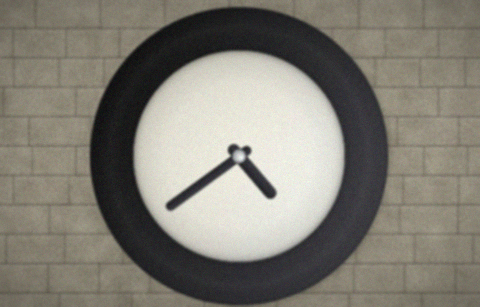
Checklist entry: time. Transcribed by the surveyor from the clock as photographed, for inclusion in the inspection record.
4:39
